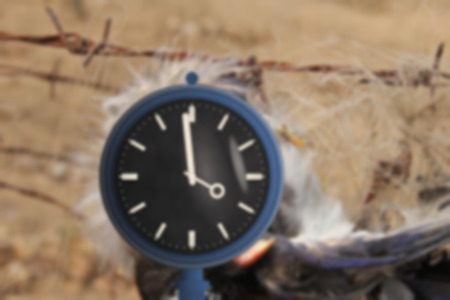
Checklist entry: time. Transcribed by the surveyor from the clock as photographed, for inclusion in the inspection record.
3:59
